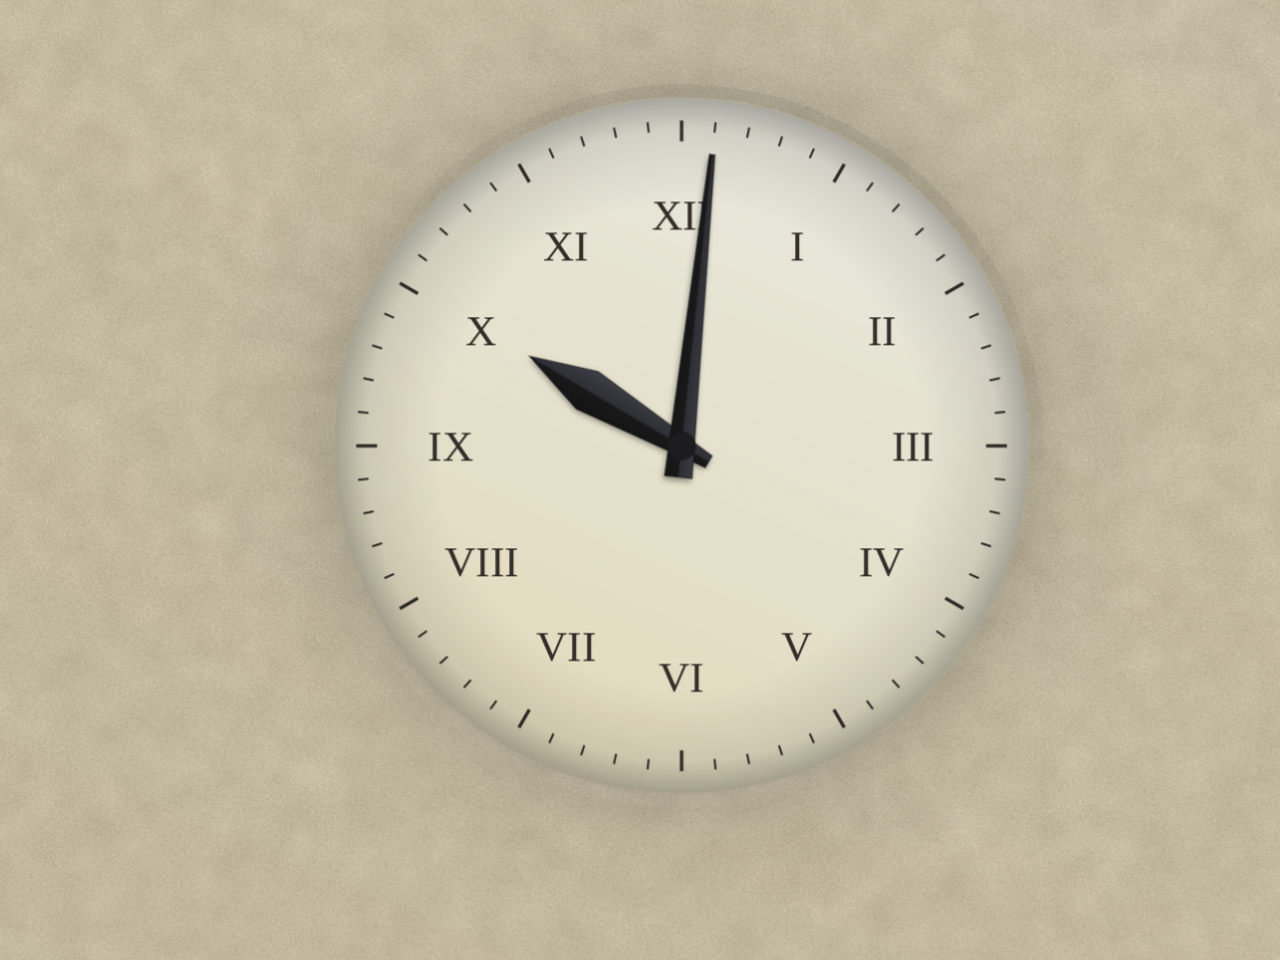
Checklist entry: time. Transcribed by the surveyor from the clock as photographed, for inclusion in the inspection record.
10:01
